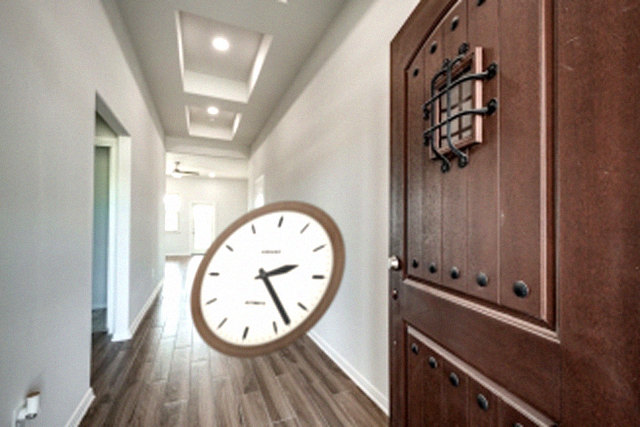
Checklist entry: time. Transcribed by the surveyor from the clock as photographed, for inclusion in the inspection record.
2:23
